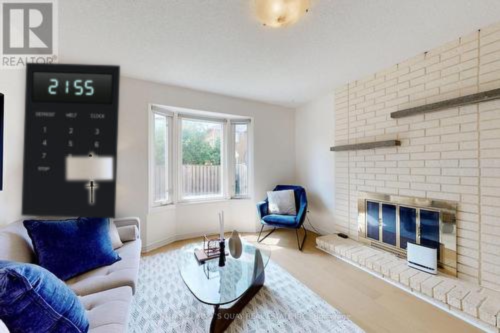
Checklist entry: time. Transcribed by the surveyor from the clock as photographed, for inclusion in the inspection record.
21:55
